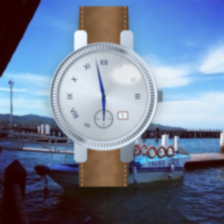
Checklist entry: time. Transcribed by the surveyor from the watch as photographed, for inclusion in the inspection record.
5:58
